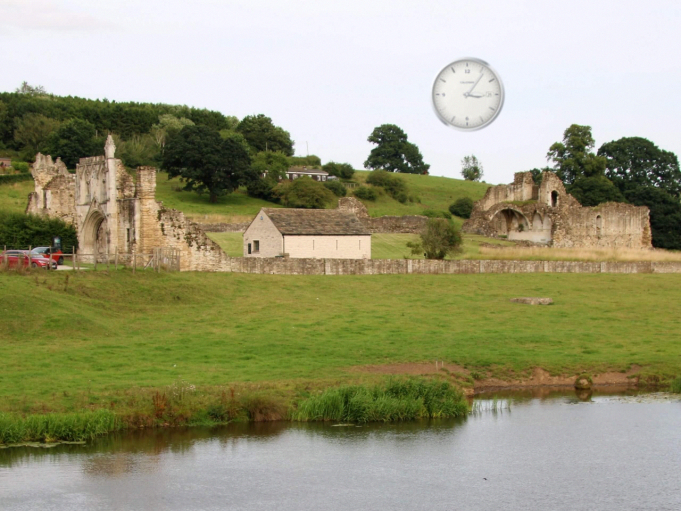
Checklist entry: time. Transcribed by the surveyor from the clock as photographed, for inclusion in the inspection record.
3:06
